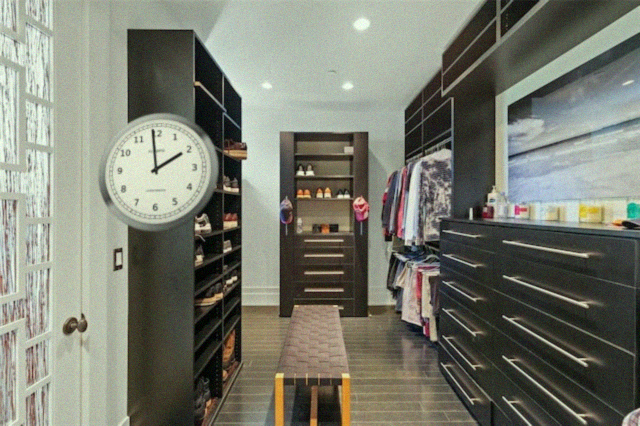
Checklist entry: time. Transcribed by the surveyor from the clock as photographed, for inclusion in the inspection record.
1:59
